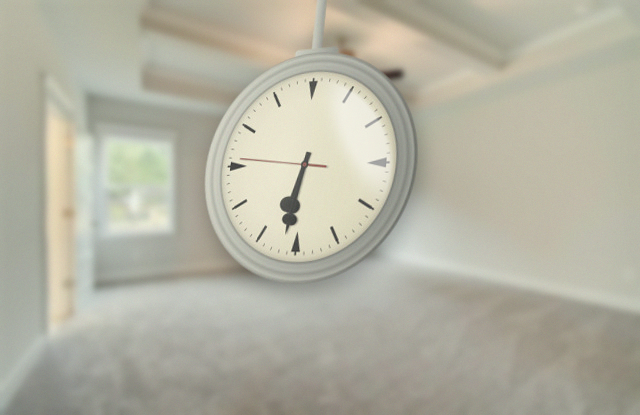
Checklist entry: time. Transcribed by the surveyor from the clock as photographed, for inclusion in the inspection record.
6:31:46
